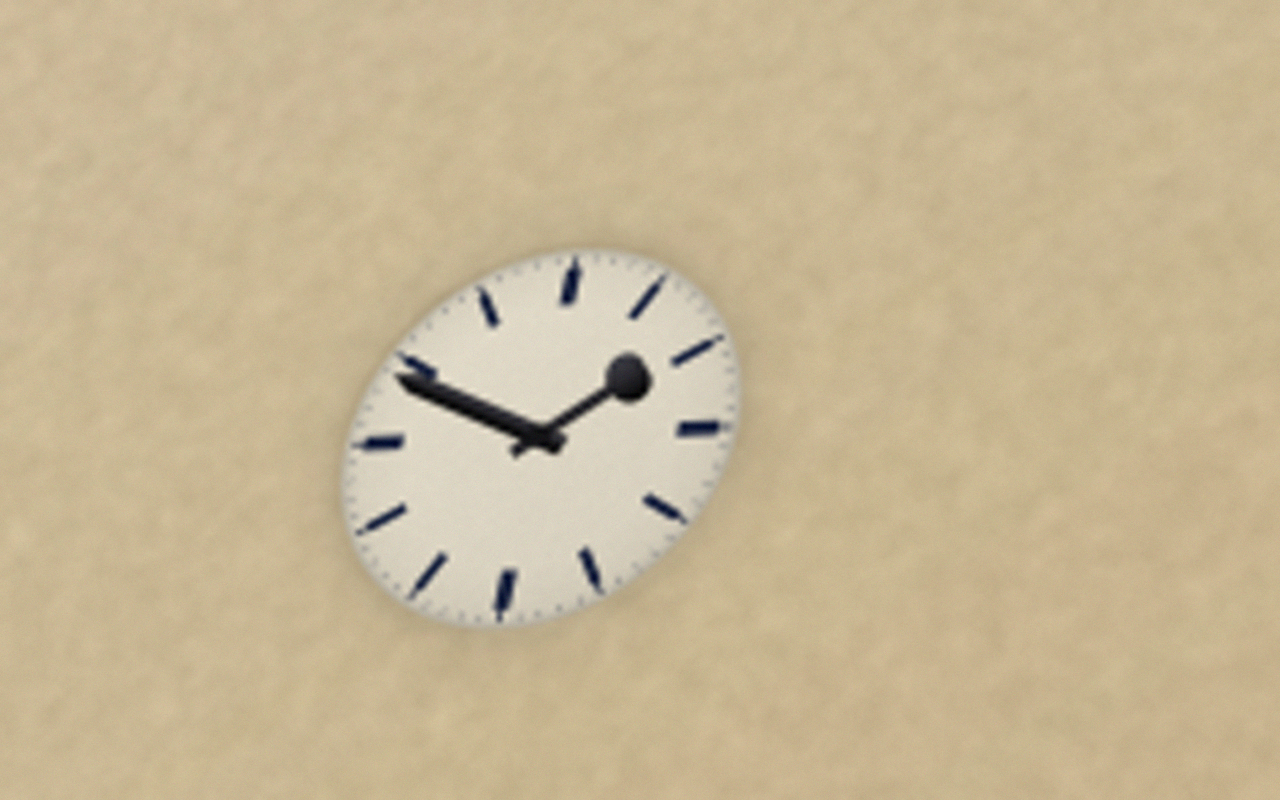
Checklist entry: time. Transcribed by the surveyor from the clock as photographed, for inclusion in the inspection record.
1:49
